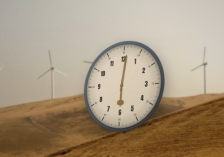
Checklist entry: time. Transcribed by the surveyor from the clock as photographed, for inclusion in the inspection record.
6:01
